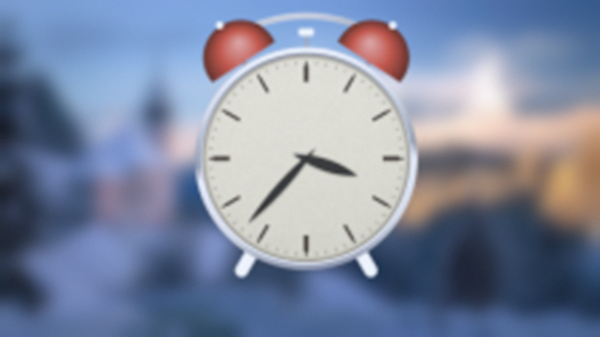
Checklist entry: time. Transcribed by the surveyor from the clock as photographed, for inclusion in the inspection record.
3:37
